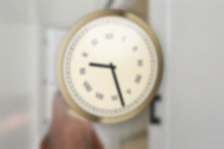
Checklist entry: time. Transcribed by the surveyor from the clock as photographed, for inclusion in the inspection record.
9:28
